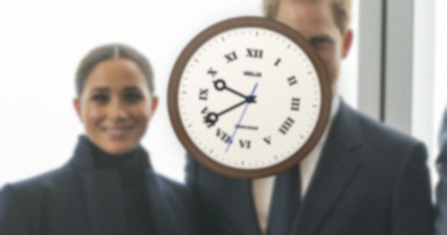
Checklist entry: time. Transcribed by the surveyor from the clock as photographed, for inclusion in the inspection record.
9:39:33
